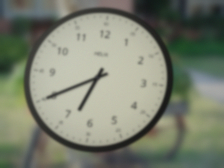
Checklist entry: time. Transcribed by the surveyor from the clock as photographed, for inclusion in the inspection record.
6:40
